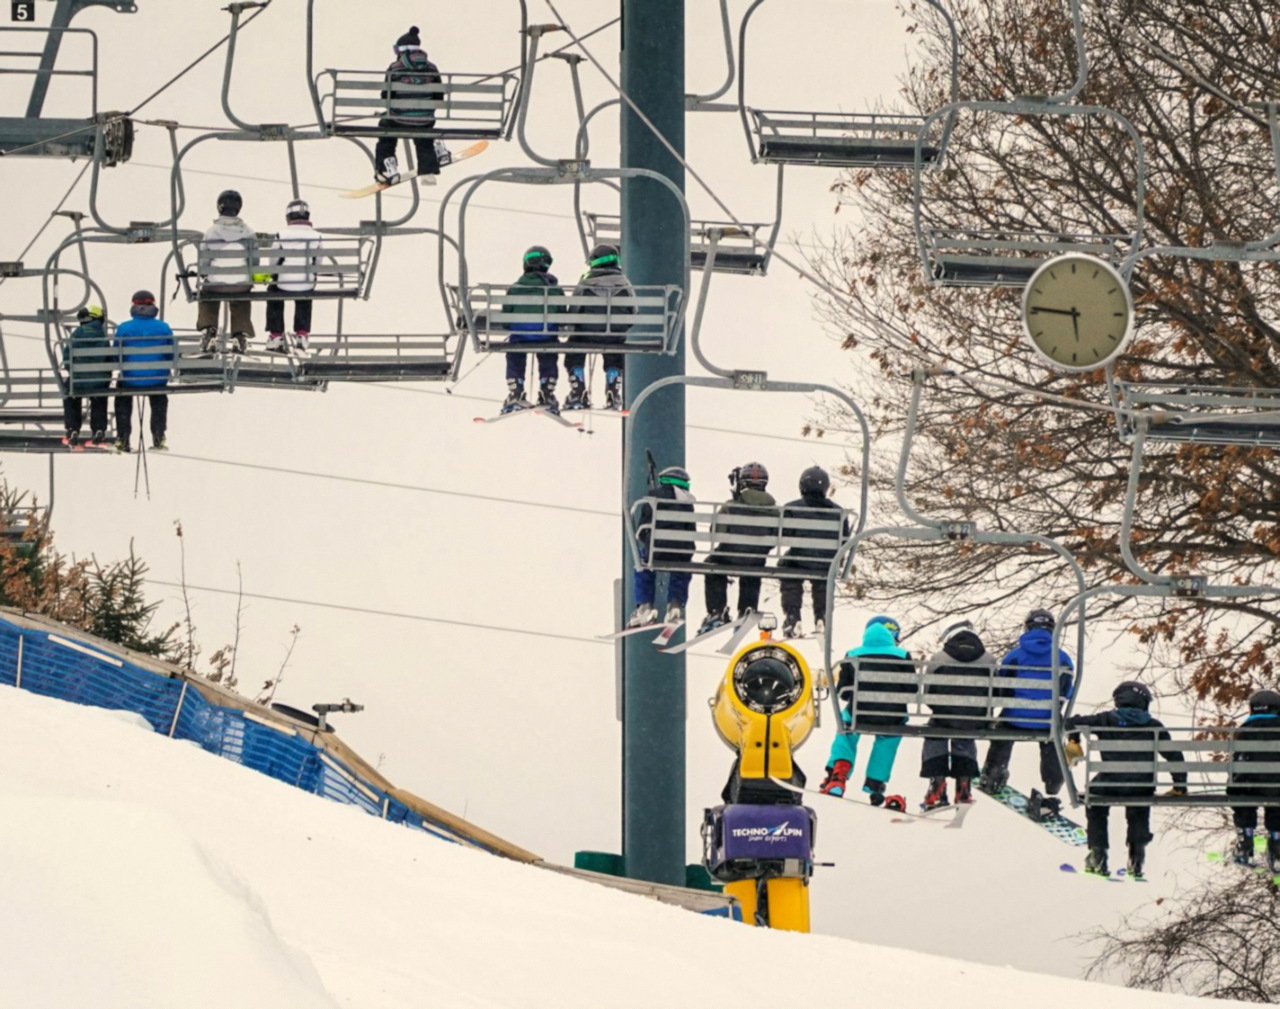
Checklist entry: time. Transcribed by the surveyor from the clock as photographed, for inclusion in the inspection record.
5:46
